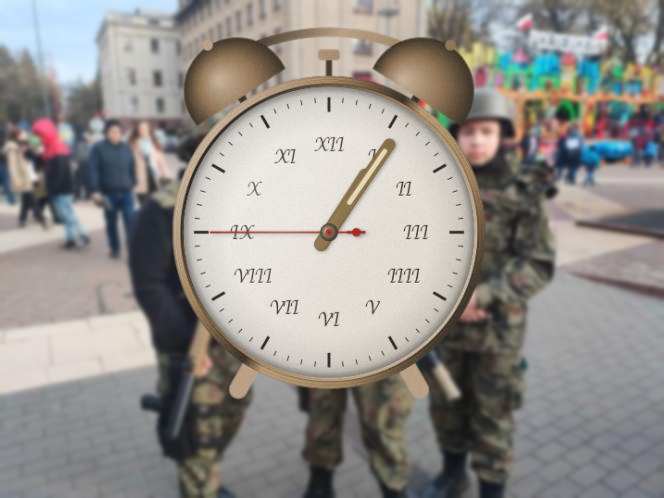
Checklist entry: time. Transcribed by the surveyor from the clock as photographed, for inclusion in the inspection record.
1:05:45
